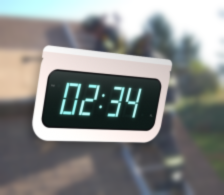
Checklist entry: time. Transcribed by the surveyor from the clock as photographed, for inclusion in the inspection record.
2:34
